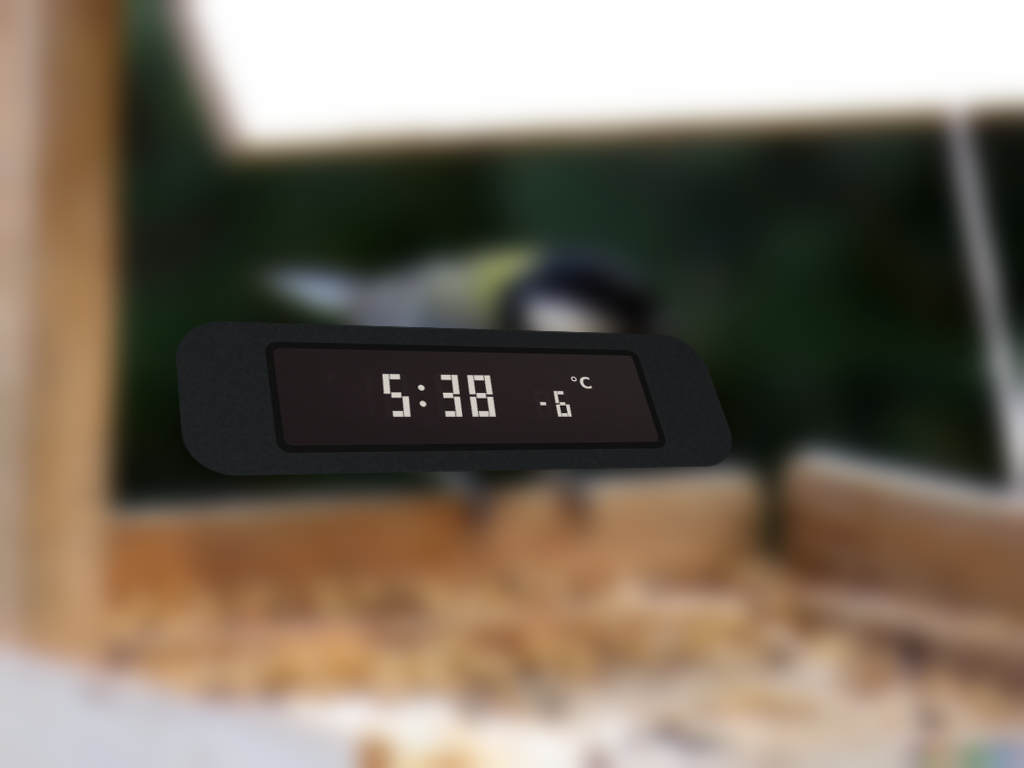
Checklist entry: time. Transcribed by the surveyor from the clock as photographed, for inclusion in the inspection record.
5:38
